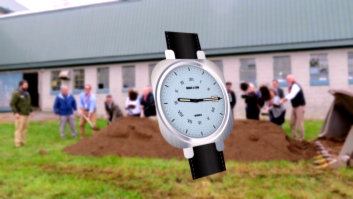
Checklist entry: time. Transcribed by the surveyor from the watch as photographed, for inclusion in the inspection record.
9:15
